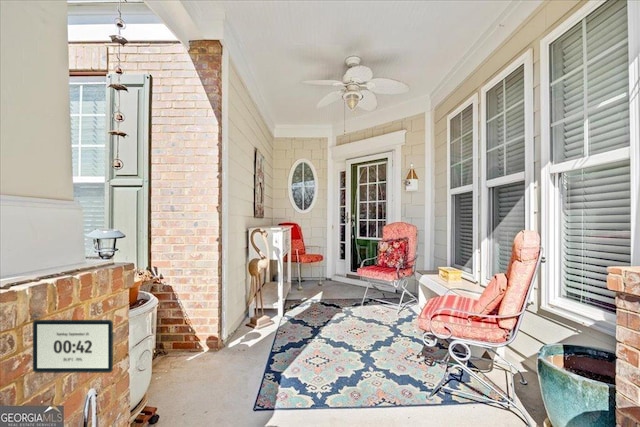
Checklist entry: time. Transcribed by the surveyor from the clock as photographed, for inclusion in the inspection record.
0:42
